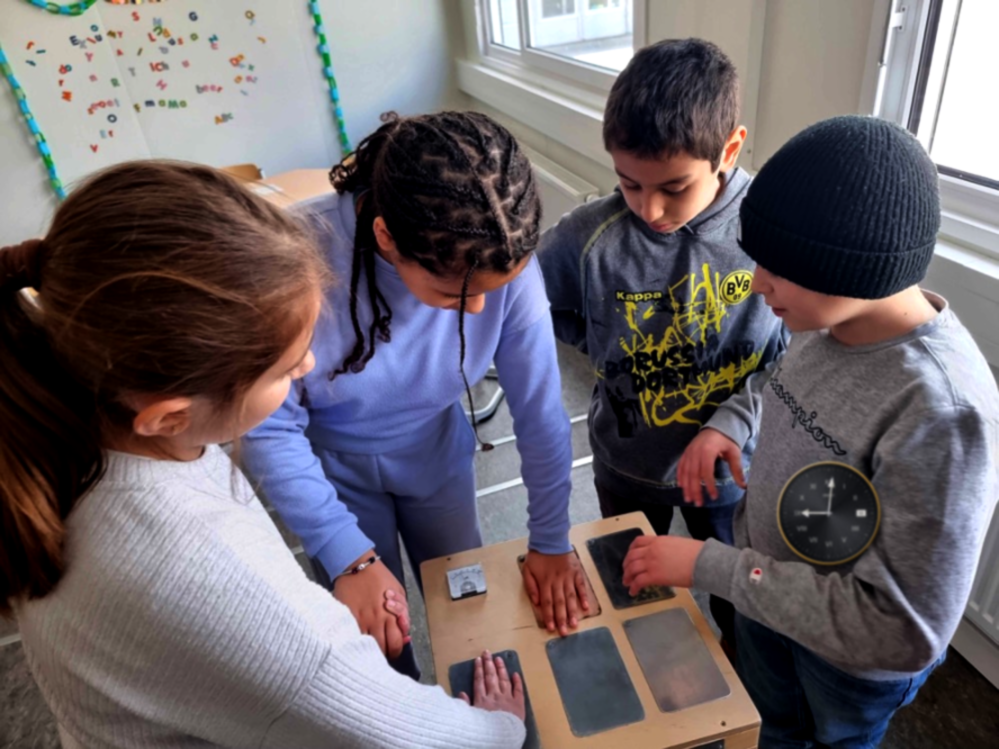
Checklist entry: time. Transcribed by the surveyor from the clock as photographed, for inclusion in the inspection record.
9:01
